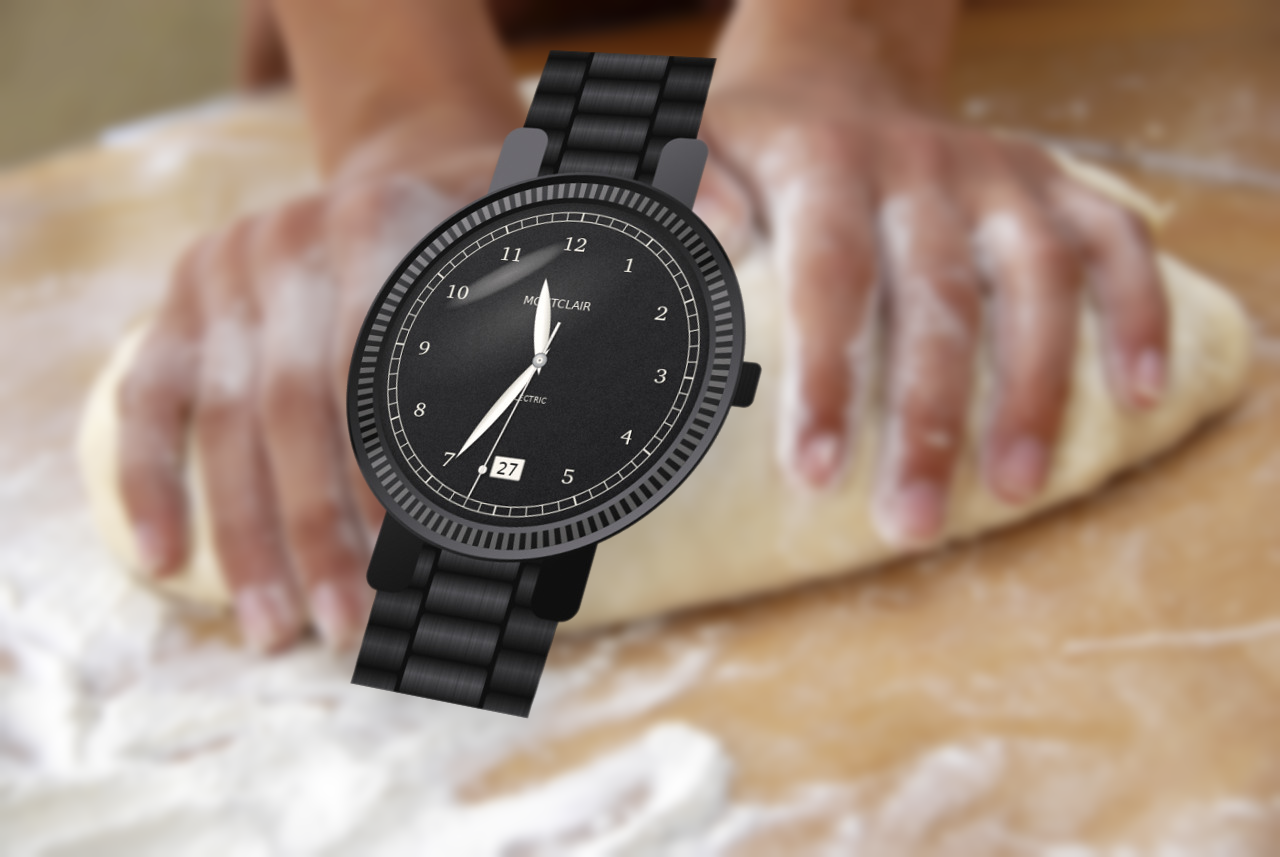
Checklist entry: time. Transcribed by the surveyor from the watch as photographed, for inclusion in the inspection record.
11:34:32
